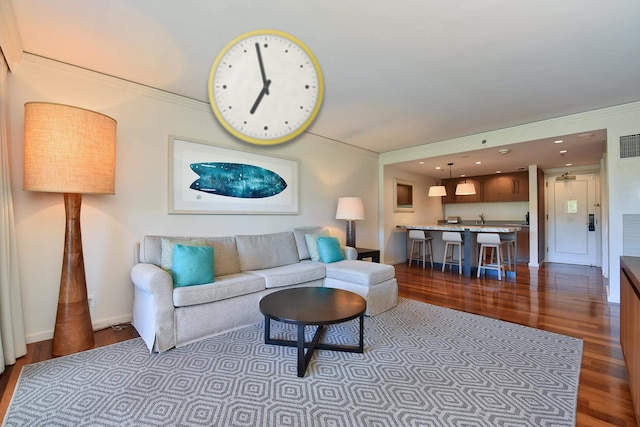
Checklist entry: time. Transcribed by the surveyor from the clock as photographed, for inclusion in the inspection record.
6:58
